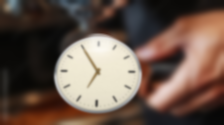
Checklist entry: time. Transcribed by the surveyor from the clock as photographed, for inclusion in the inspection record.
6:55
